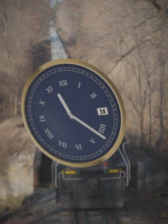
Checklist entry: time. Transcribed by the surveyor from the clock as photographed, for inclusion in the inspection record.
11:22
